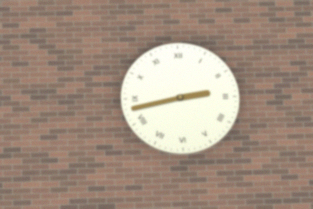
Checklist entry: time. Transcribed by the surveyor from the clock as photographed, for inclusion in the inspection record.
2:43
